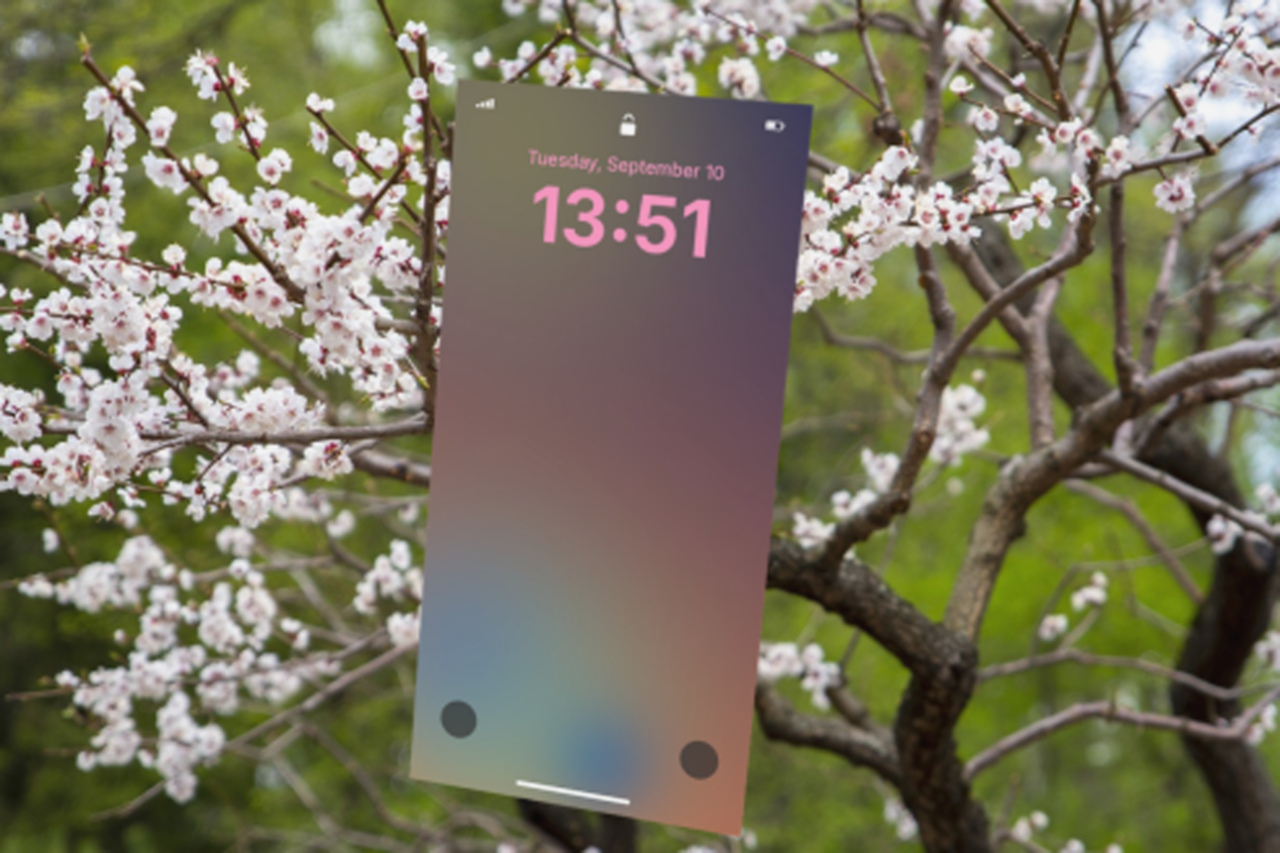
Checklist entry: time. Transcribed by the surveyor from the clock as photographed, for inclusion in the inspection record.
13:51
